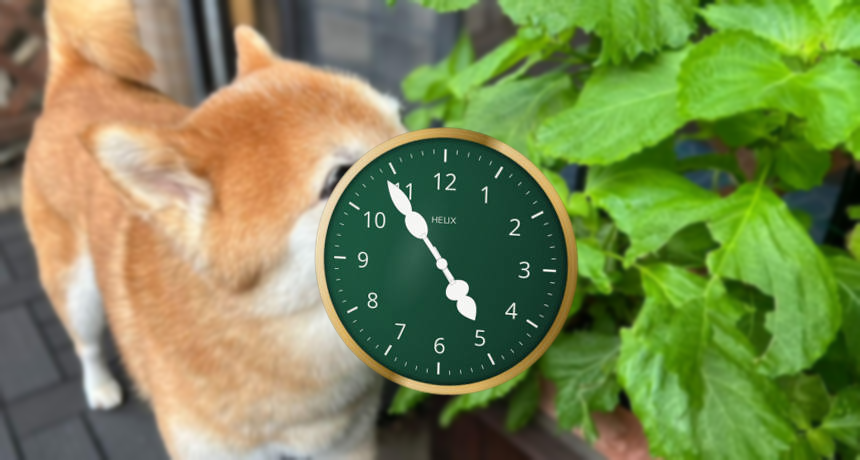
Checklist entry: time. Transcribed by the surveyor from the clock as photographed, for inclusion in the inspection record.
4:54
